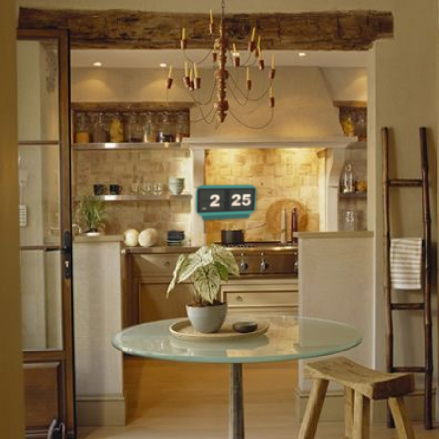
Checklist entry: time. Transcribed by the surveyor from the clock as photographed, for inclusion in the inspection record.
2:25
